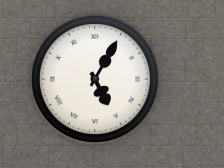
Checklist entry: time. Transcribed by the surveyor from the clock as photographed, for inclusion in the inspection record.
5:05
